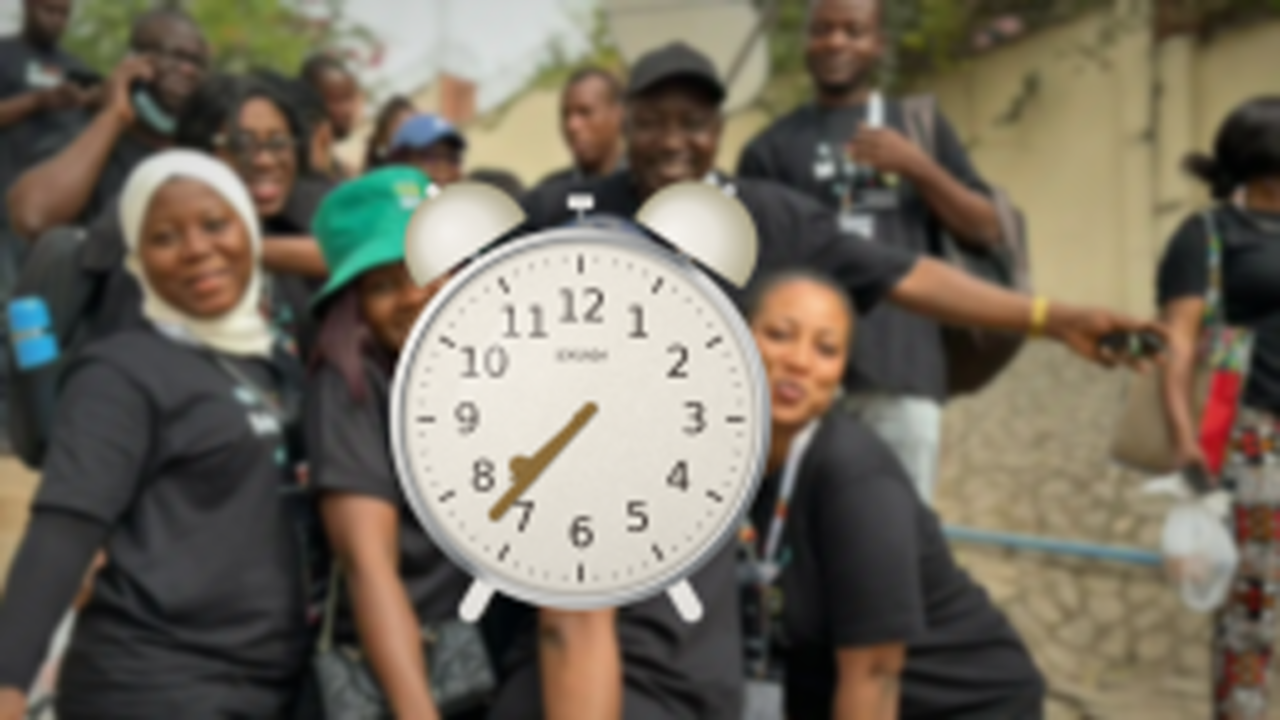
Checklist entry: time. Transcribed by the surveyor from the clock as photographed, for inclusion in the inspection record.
7:37
